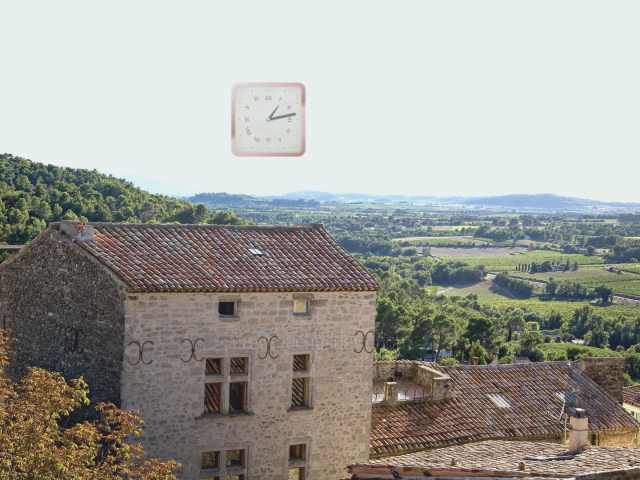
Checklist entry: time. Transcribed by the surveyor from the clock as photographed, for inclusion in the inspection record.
1:13
